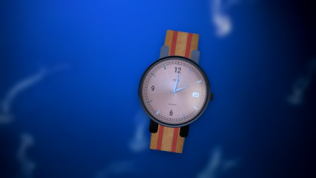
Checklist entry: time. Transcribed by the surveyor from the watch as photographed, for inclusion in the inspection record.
2:01
